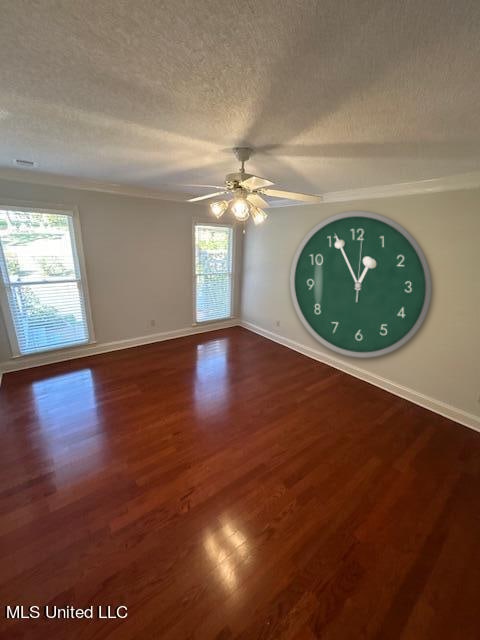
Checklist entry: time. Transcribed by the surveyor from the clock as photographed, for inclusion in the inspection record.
12:56:01
